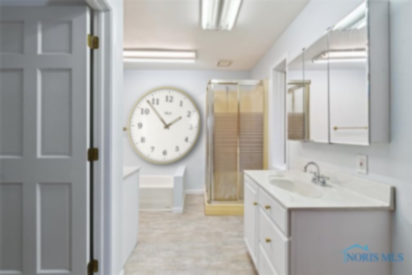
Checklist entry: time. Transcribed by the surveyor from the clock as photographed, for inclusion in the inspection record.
1:53
